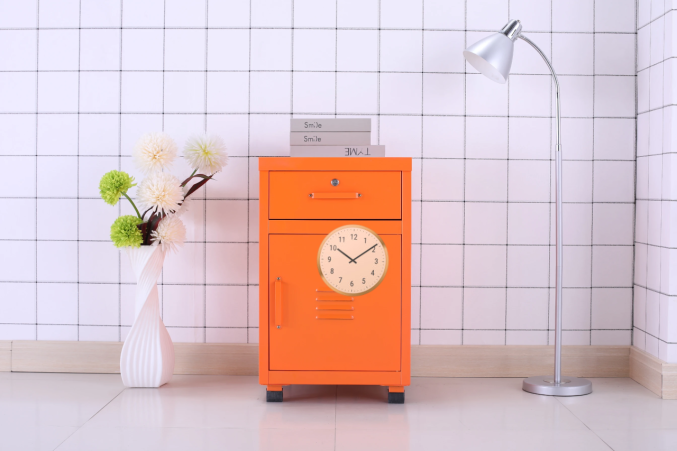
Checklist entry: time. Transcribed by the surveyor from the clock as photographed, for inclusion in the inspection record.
10:09
